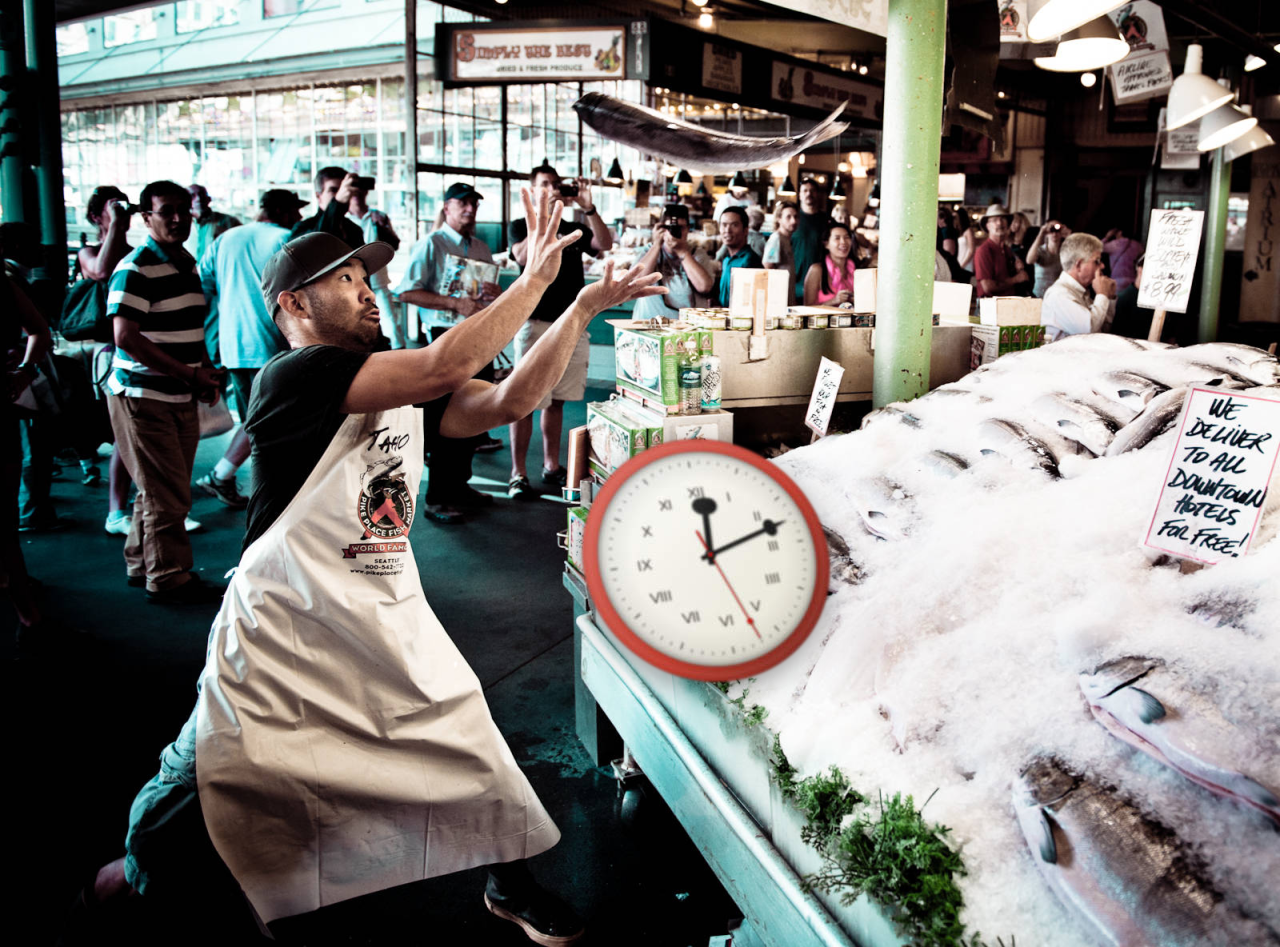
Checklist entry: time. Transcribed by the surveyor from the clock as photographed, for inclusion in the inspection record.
12:12:27
